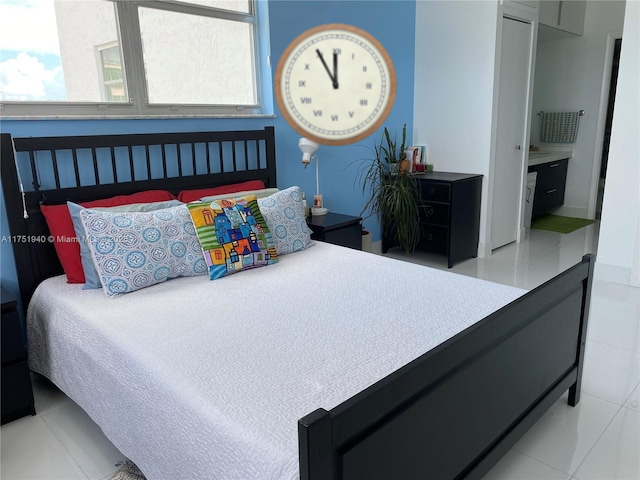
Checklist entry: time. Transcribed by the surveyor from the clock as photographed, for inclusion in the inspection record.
11:55
